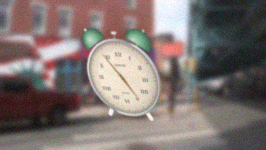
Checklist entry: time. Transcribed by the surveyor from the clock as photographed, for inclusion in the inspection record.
4:54
